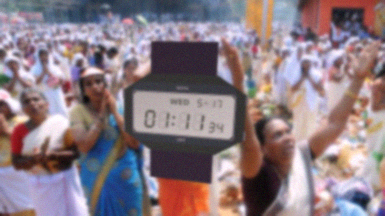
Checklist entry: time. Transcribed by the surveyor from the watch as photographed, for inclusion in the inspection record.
1:11
